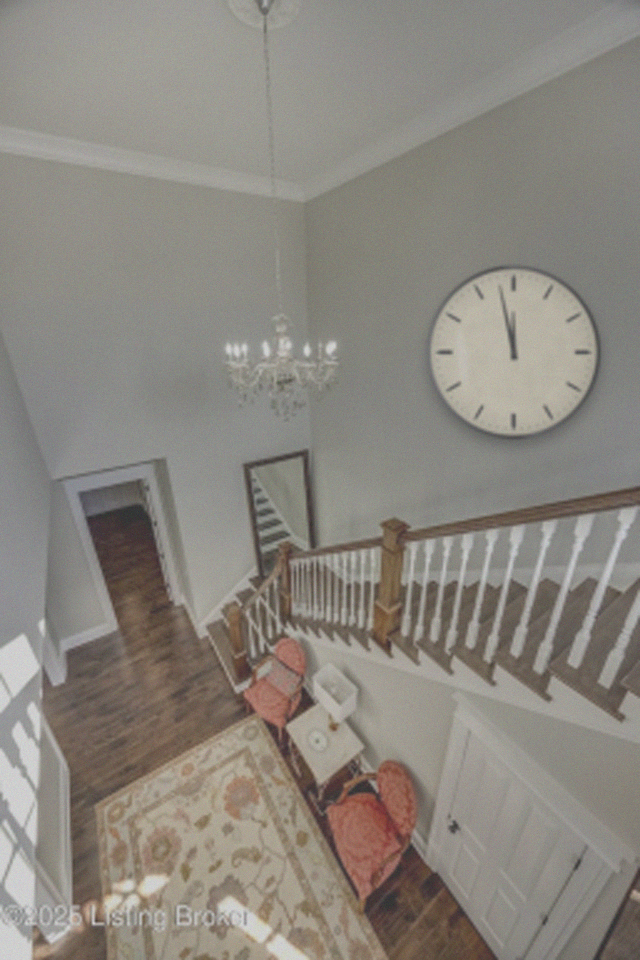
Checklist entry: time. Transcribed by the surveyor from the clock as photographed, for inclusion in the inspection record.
11:58
